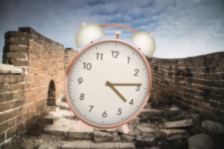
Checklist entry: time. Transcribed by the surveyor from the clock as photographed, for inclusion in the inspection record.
4:14
